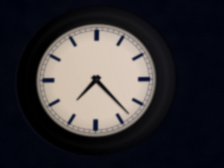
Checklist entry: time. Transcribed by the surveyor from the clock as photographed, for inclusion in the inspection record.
7:23
